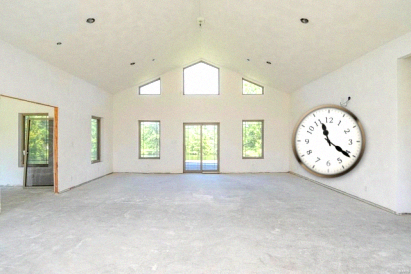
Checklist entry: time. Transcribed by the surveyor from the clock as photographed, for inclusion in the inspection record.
11:21
